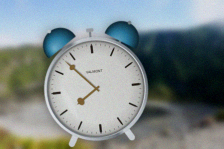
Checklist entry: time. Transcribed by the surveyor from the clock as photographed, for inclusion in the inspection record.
7:53
